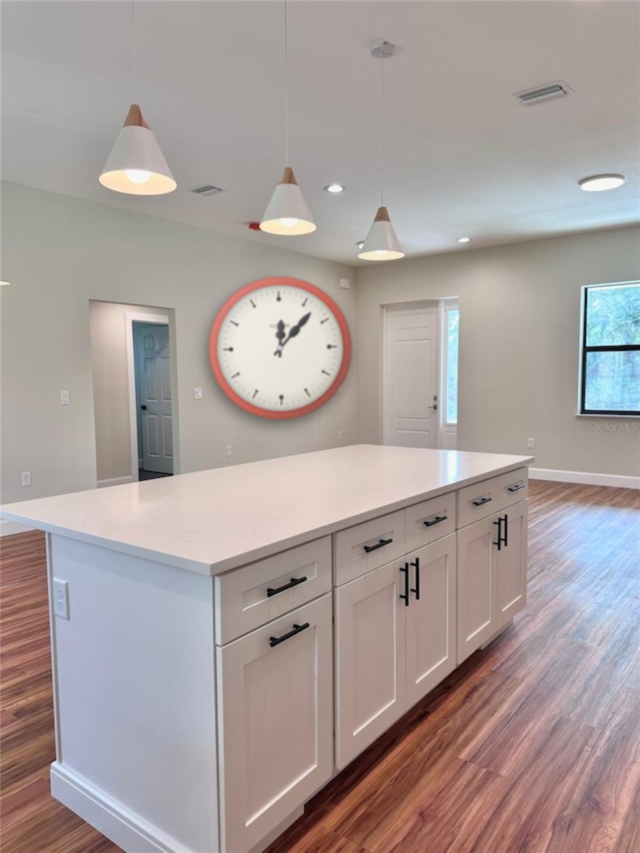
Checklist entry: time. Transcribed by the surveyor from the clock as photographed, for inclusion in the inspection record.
12:07
